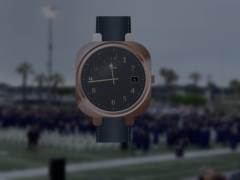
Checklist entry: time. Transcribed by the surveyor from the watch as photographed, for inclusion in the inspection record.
11:44
